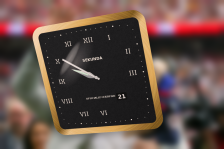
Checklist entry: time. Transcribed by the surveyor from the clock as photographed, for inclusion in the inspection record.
9:51
